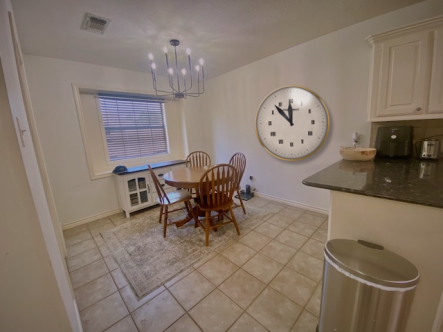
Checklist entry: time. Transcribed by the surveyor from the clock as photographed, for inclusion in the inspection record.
11:53
